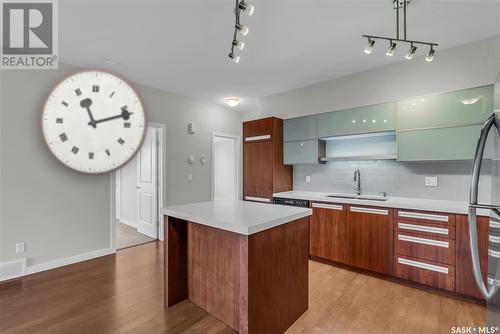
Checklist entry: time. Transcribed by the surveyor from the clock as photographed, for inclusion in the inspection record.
11:12
